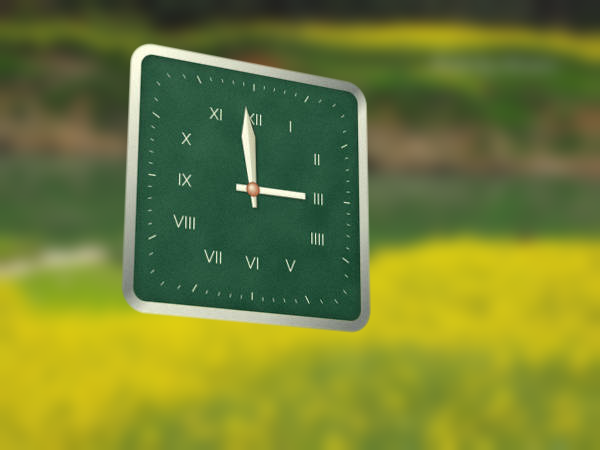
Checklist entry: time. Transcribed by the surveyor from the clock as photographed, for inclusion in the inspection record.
2:59
